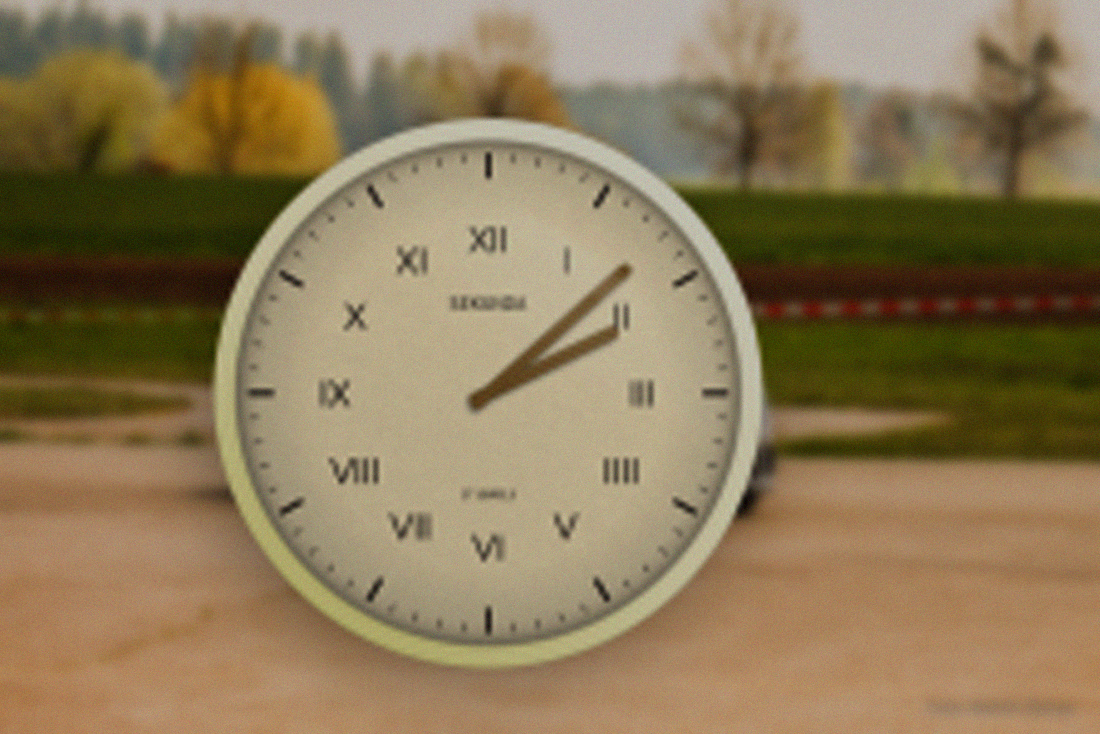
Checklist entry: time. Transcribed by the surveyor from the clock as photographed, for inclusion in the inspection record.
2:08
